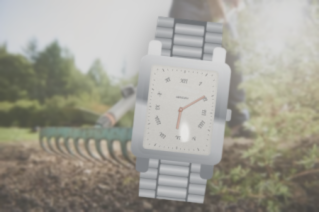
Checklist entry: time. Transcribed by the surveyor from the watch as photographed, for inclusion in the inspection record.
6:09
